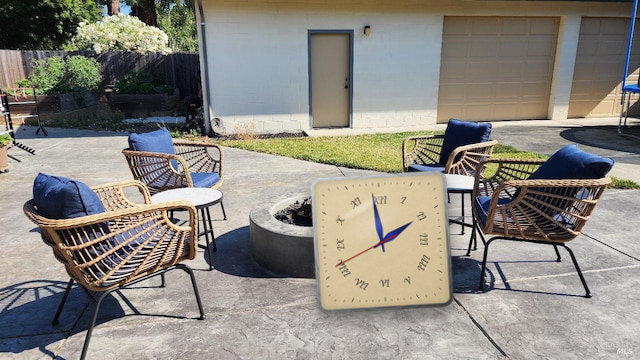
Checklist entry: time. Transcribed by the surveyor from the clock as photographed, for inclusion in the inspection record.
1:58:41
